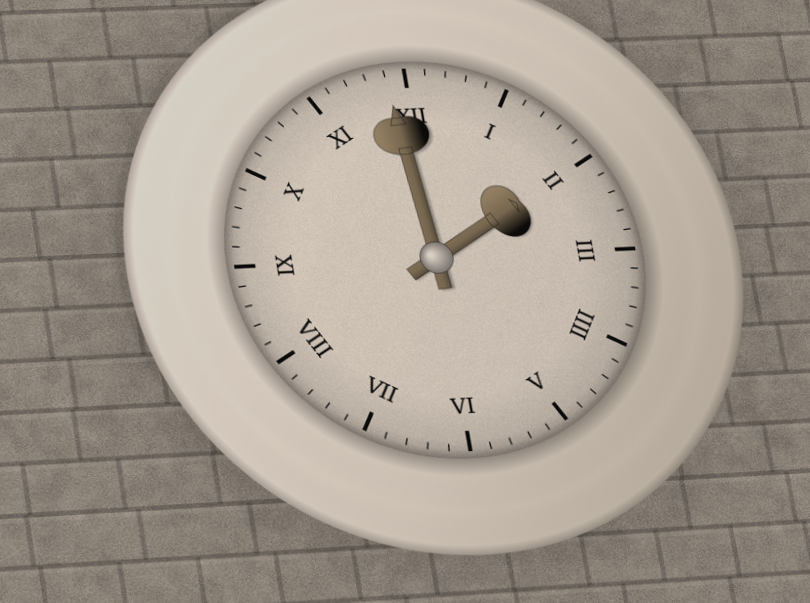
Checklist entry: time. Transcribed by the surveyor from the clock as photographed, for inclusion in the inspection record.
1:59
